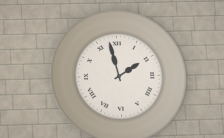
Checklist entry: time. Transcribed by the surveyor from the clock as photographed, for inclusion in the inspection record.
1:58
